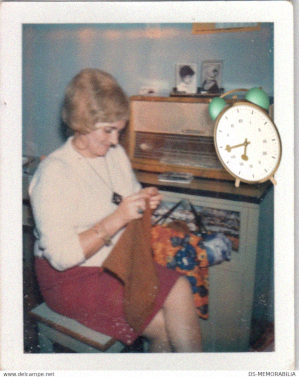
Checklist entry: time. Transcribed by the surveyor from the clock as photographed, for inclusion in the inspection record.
6:44
